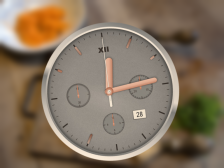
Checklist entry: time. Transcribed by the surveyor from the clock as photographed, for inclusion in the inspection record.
12:14
